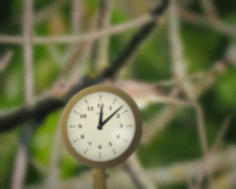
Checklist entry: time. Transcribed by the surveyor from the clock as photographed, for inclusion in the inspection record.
12:08
